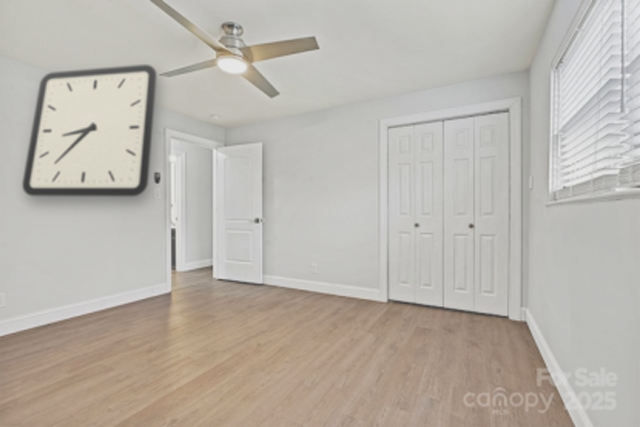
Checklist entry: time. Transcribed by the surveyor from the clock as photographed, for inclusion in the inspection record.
8:37
